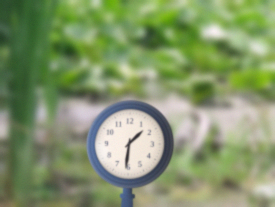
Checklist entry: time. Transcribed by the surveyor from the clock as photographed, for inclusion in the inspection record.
1:31
